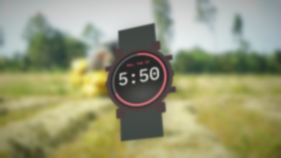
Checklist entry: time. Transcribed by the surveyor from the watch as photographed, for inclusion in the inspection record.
5:50
